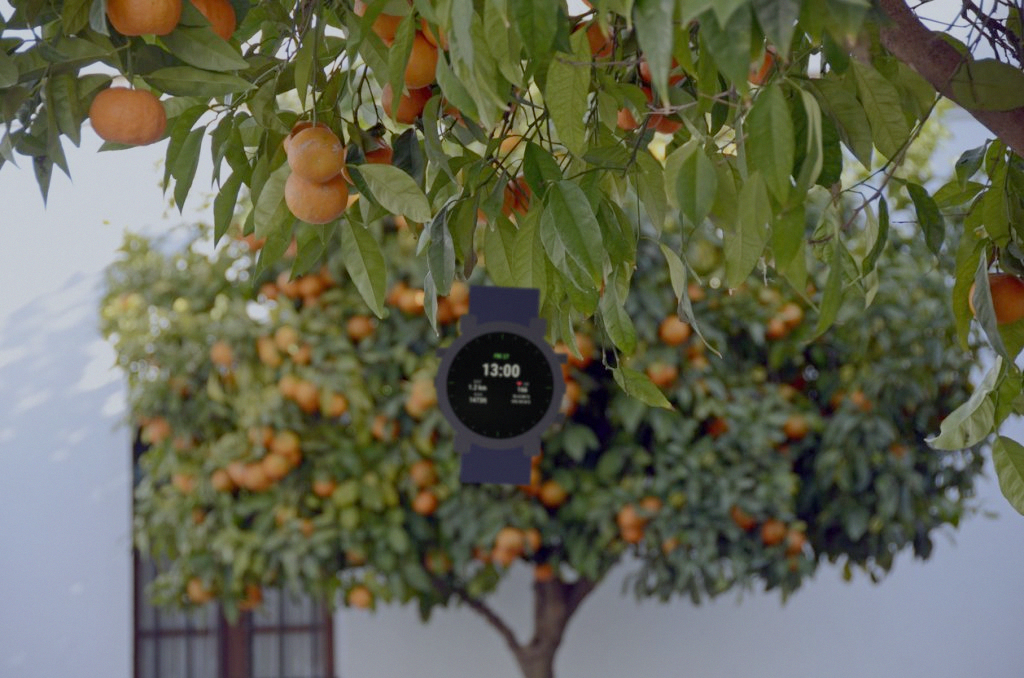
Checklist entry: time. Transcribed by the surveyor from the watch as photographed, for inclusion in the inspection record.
13:00
